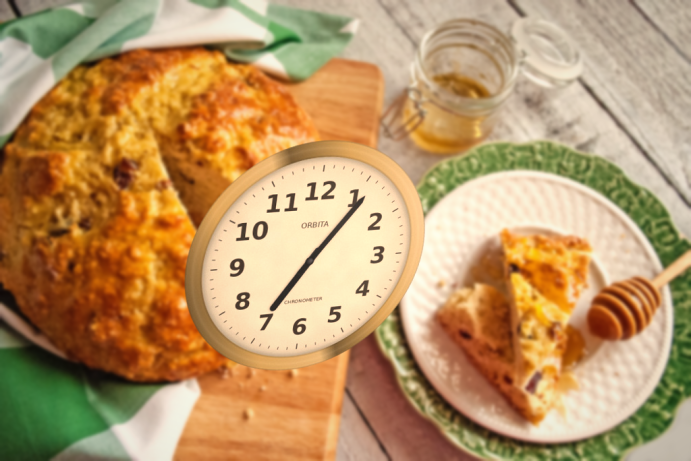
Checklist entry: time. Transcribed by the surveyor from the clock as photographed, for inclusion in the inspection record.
7:06
